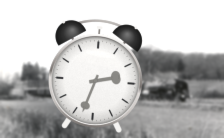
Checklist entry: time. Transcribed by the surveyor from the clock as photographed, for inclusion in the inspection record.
2:33
